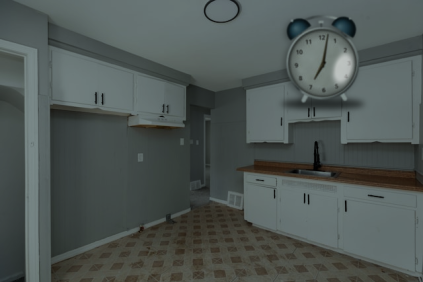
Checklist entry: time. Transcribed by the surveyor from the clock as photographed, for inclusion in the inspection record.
7:02
